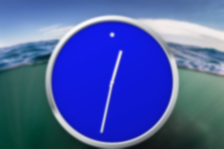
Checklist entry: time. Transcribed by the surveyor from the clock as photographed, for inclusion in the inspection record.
12:32
